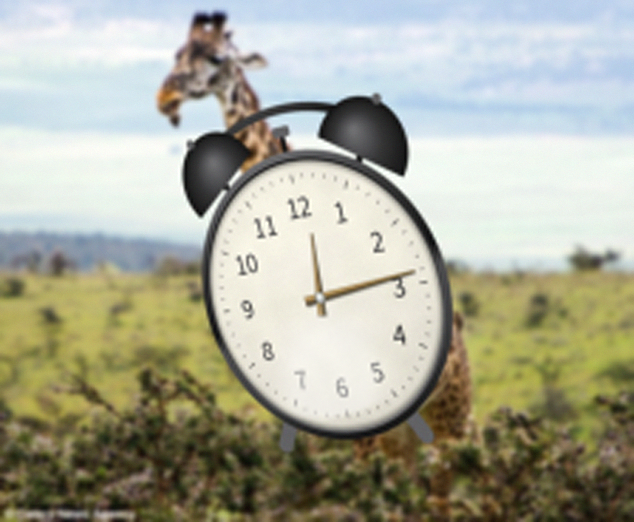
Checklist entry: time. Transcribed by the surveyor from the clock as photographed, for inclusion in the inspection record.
12:14
